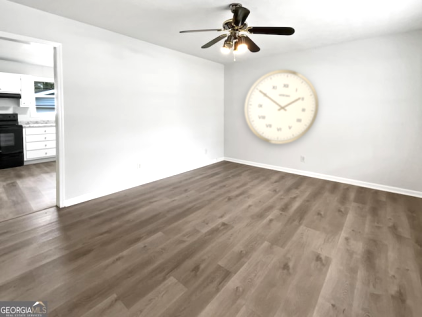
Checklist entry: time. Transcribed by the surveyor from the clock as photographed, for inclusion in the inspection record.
1:50
